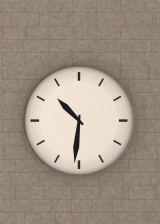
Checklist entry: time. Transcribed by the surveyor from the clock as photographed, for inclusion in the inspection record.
10:31
